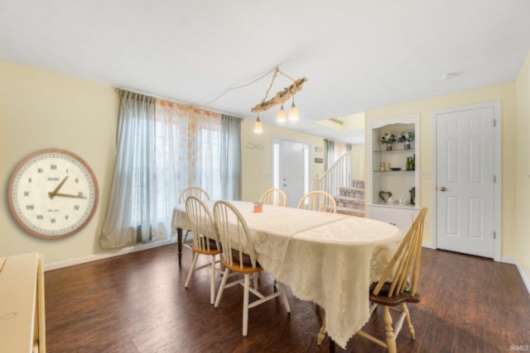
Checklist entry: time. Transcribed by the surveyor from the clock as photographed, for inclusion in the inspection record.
1:16
